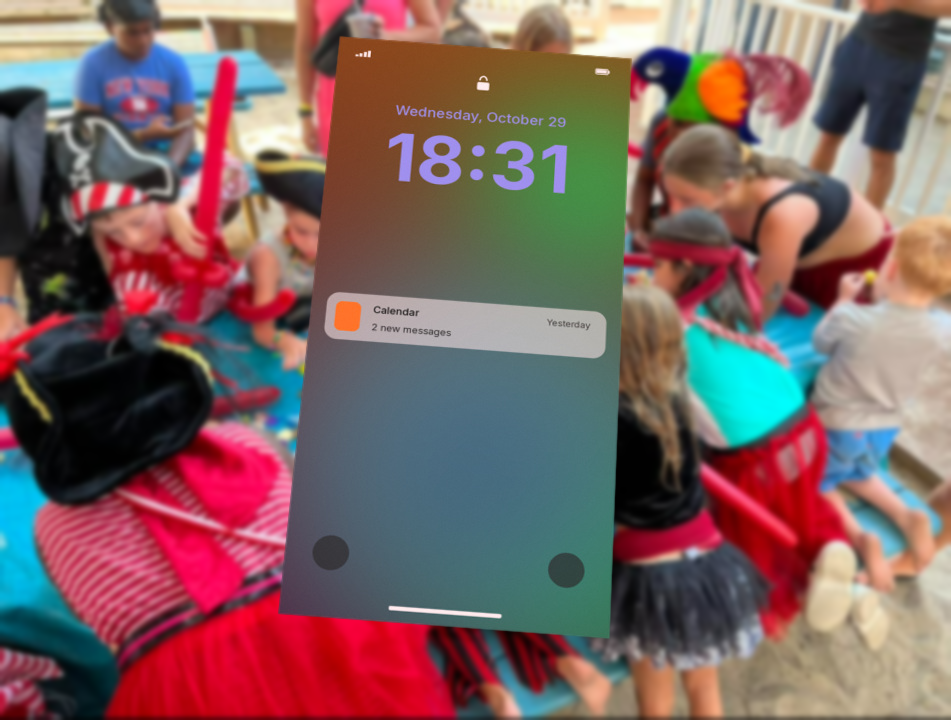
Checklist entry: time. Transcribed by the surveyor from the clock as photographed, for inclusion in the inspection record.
18:31
